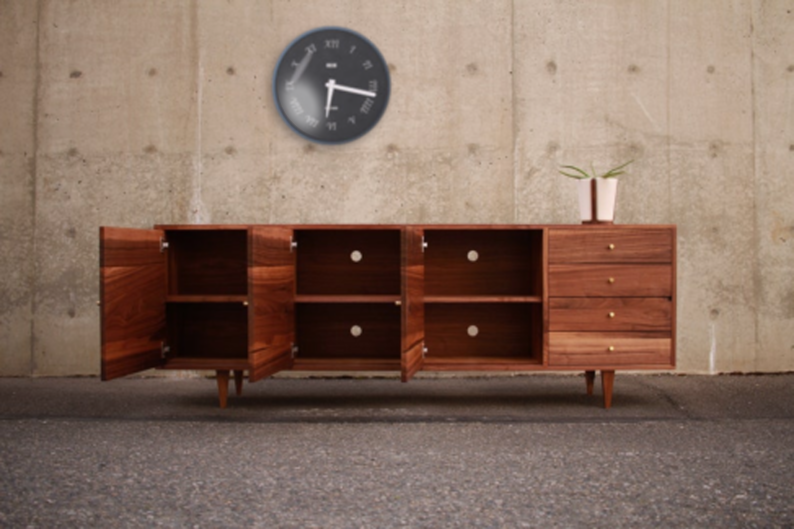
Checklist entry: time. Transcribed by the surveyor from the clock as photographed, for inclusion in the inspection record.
6:17
